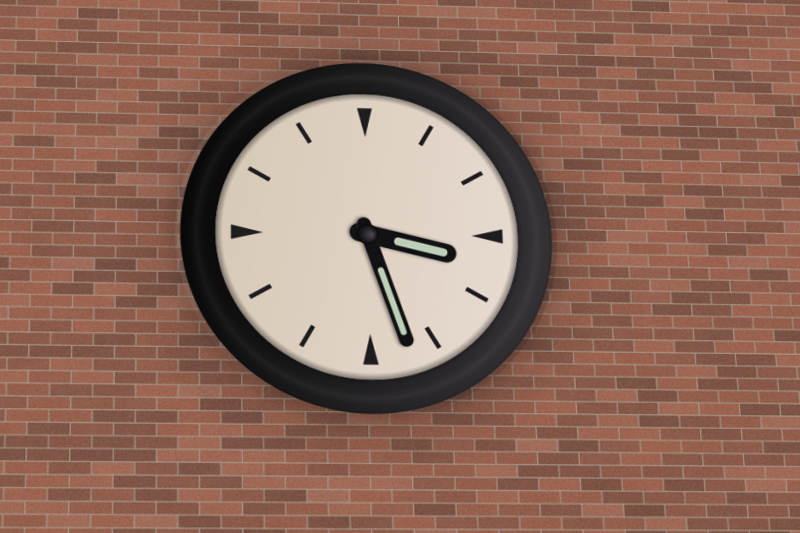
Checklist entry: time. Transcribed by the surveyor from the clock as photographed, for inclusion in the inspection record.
3:27
